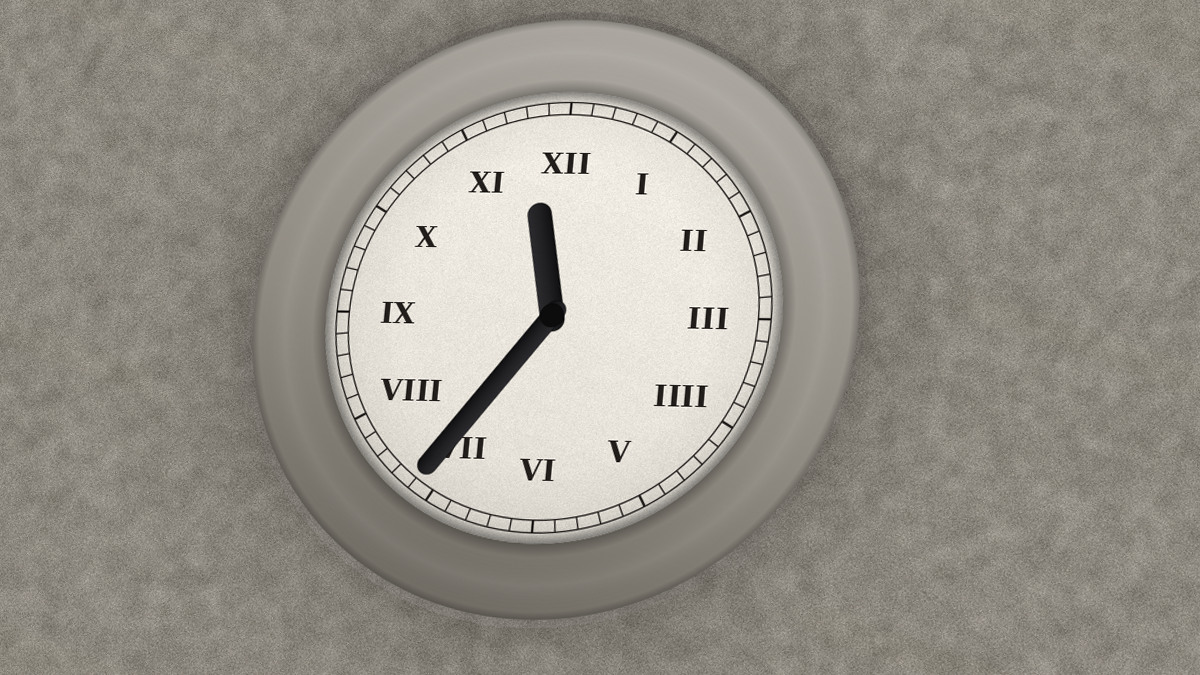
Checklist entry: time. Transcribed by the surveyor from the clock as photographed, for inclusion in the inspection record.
11:36
